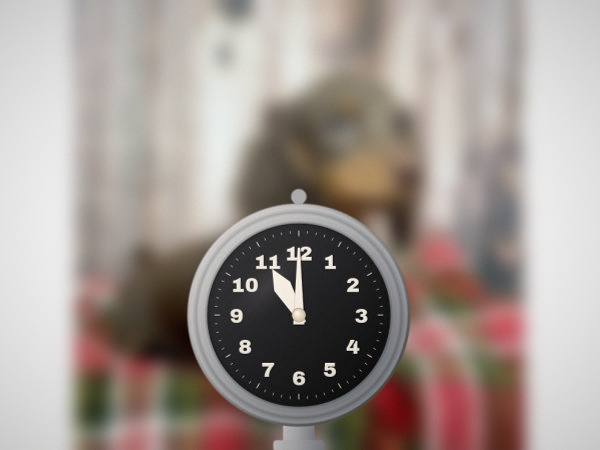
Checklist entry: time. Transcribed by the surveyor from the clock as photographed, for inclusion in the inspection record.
11:00
